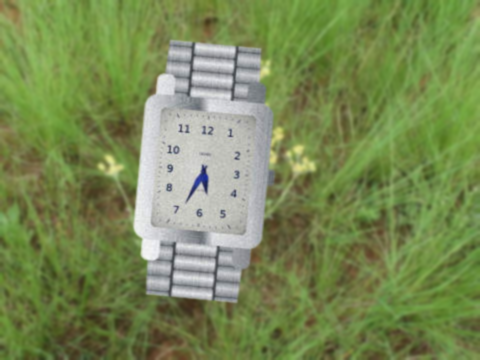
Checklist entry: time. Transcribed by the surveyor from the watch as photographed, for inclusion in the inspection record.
5:34
